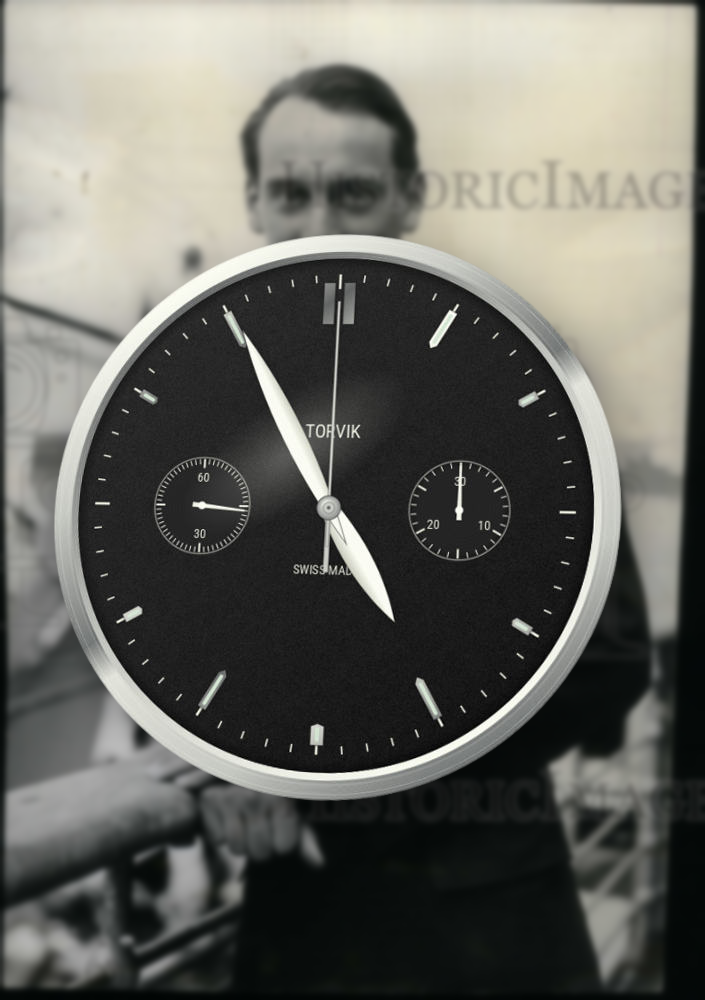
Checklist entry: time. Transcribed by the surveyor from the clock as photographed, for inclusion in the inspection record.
4:55:16
